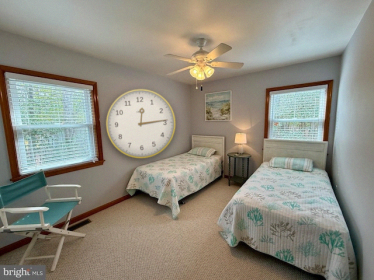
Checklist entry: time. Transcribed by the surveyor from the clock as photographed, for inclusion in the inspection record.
12:14
